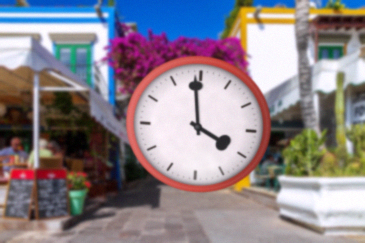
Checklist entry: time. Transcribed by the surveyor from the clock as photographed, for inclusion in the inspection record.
3:59
